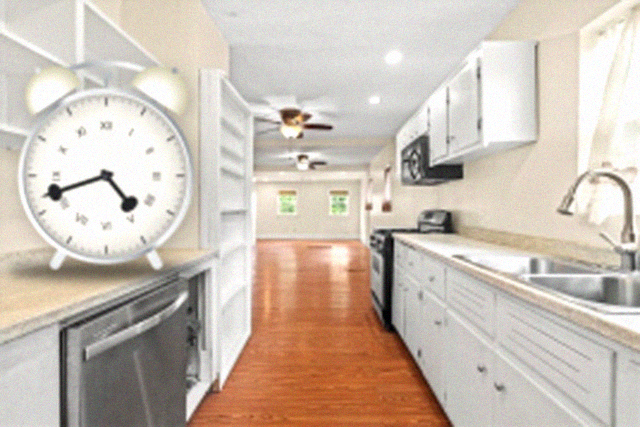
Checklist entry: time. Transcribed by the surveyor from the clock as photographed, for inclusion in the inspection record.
4:42
